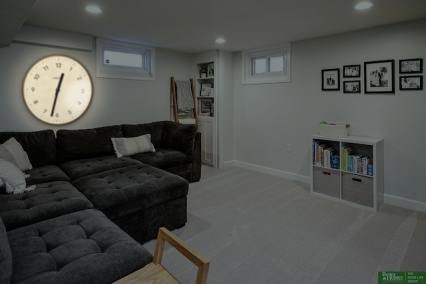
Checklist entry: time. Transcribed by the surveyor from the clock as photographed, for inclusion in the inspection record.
12:32
